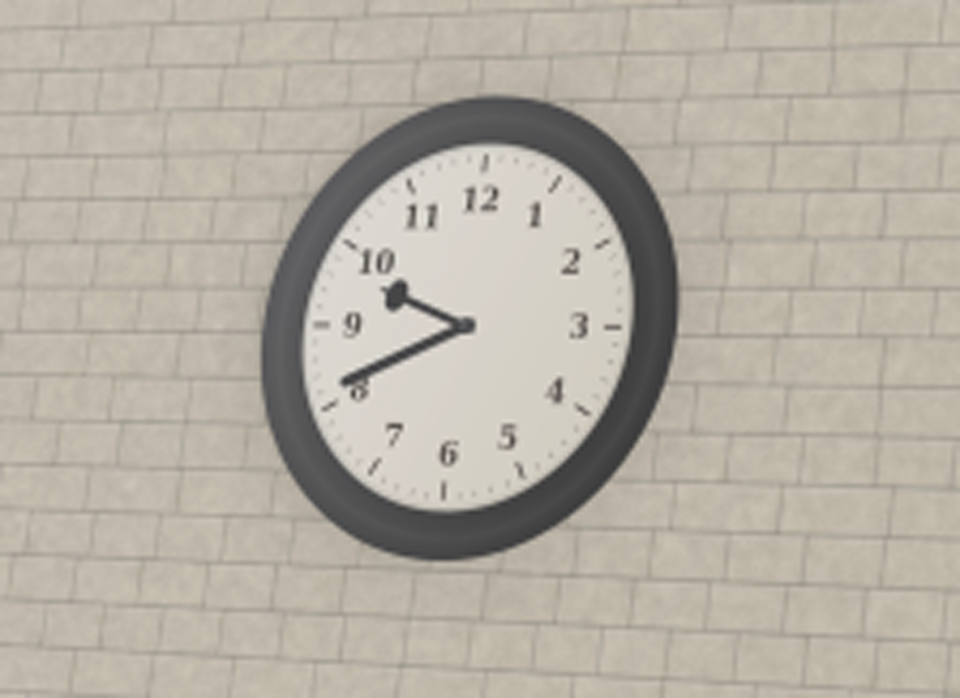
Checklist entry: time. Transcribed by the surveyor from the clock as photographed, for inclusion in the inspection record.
9:41
